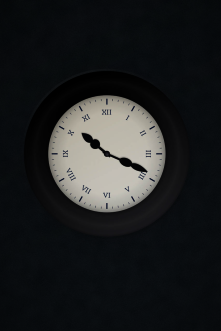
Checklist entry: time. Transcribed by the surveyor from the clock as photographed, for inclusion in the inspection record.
10:19
